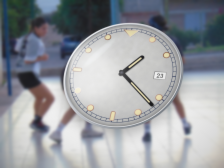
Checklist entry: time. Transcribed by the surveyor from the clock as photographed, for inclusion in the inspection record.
1:22
